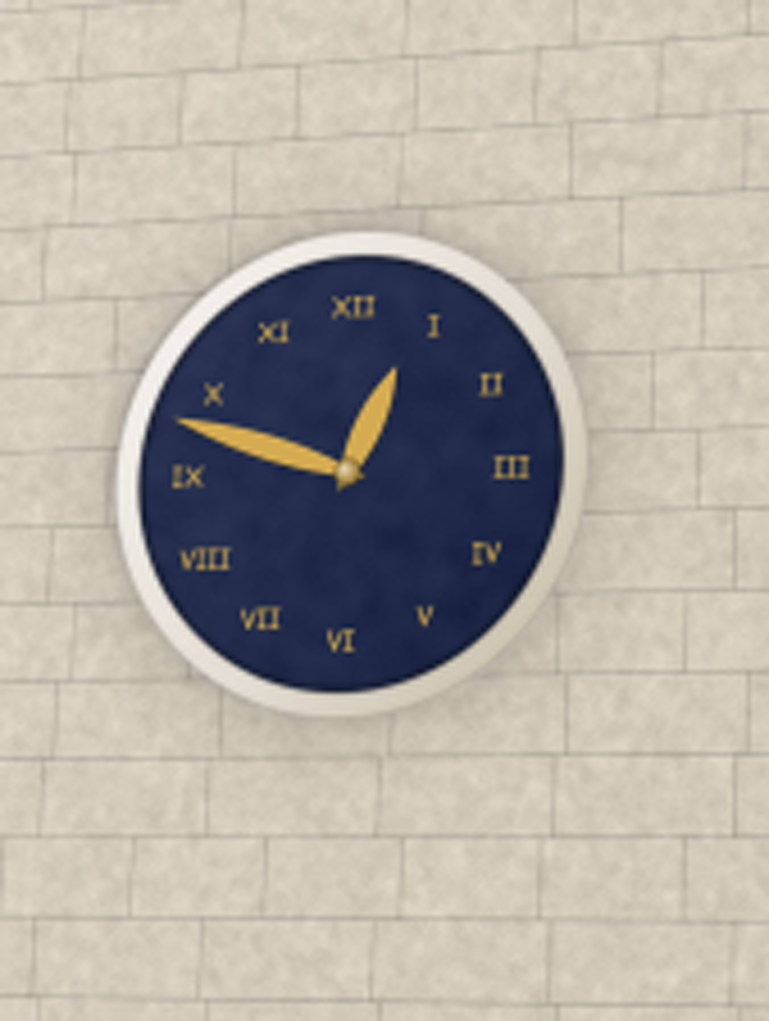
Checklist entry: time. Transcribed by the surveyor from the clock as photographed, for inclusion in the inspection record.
12:48
